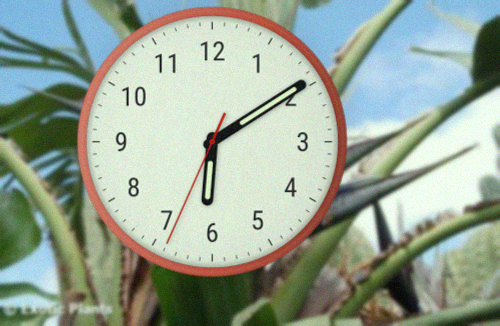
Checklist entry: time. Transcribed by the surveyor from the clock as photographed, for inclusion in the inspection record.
6:09:34
